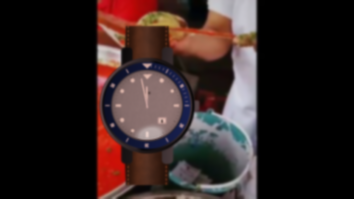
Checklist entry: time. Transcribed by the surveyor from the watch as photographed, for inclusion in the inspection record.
11:58
